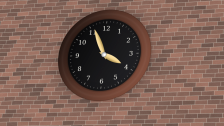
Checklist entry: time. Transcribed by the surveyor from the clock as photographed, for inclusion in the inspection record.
3:56
